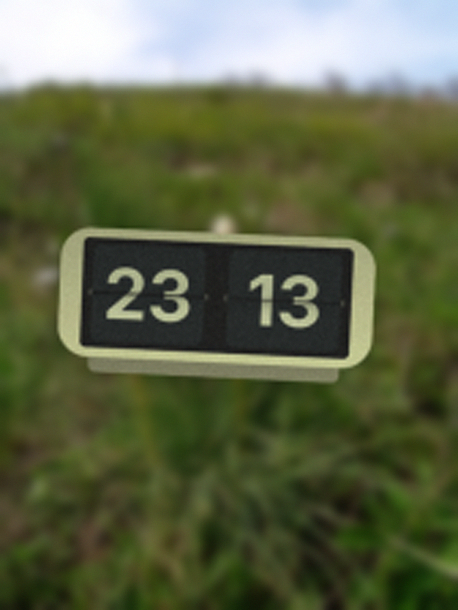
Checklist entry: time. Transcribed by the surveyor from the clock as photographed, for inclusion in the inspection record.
23:13
